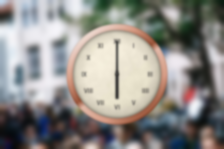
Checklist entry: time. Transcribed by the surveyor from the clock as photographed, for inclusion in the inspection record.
6:00
